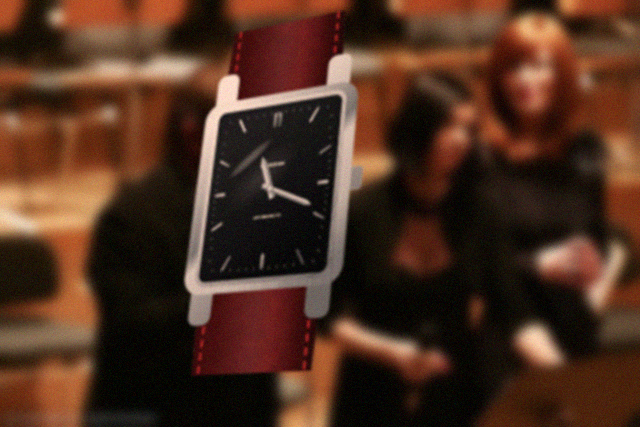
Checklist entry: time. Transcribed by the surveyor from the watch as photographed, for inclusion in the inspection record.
11:19
